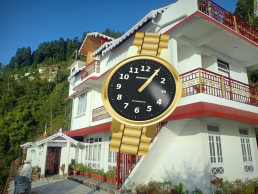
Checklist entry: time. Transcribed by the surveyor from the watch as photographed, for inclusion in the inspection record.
1:05
